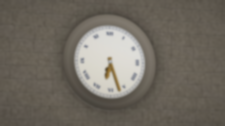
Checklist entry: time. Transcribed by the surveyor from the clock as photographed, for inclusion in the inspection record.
6:27
